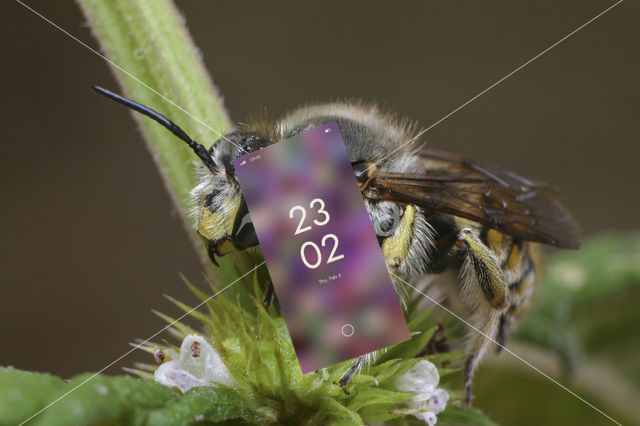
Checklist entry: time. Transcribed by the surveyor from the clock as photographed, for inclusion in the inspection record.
23:02
